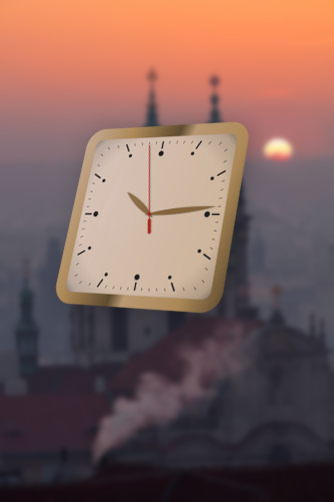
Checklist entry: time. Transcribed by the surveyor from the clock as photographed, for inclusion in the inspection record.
10:13:58
